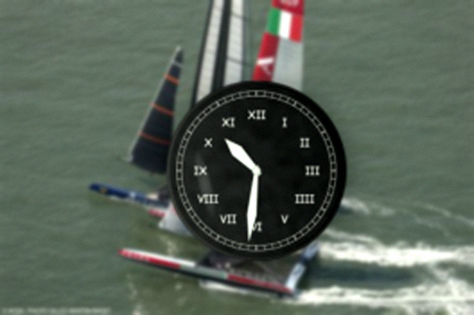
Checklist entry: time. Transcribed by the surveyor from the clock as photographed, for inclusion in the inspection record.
10:31
